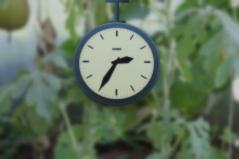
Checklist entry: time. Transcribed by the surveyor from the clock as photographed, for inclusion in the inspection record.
2:35
